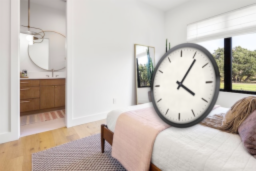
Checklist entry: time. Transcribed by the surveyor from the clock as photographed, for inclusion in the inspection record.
4:06
